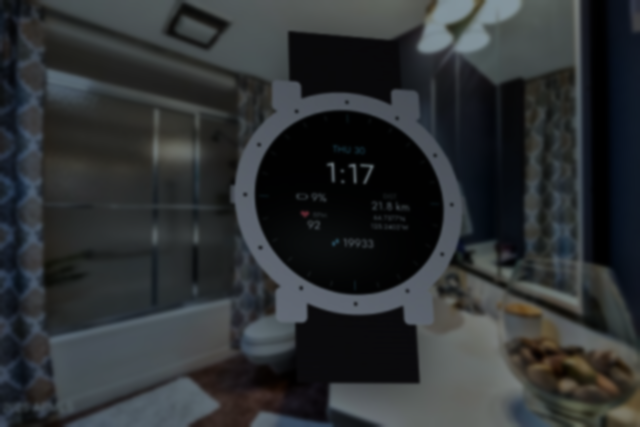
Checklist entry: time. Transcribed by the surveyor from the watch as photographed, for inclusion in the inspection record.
1:17
